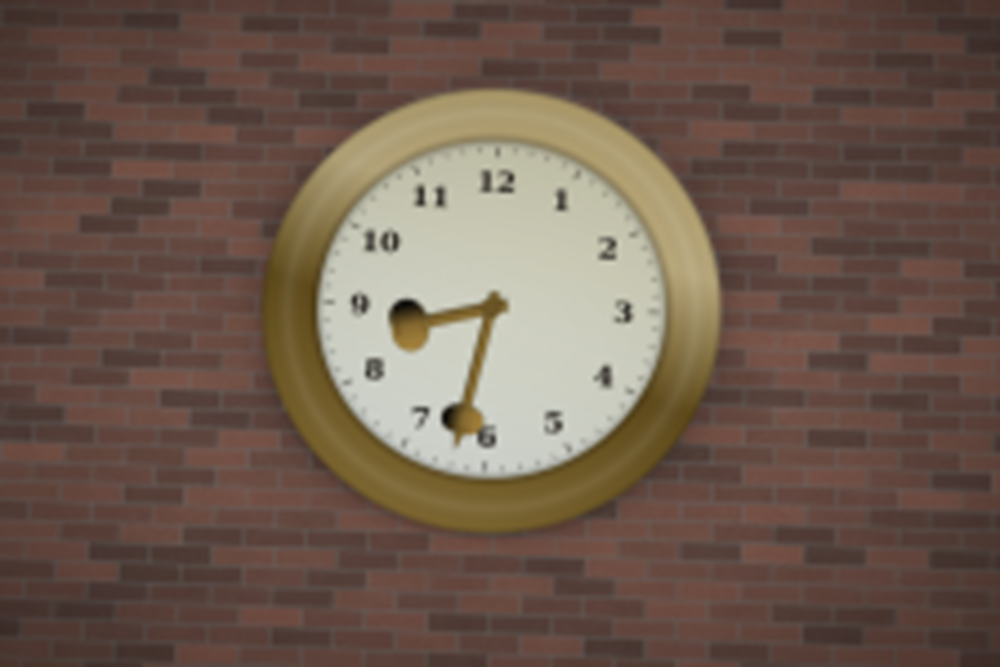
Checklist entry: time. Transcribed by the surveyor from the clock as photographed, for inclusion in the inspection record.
8:32
